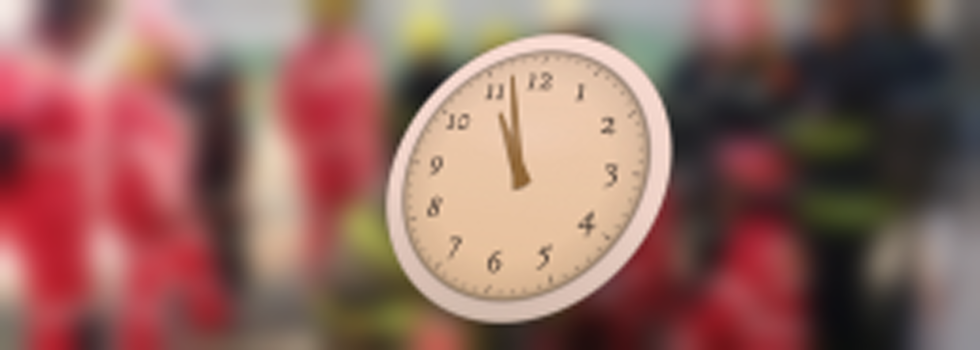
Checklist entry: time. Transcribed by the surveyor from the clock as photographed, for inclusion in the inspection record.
10:57
